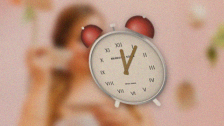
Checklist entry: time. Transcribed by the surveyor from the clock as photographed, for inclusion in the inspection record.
12:06
